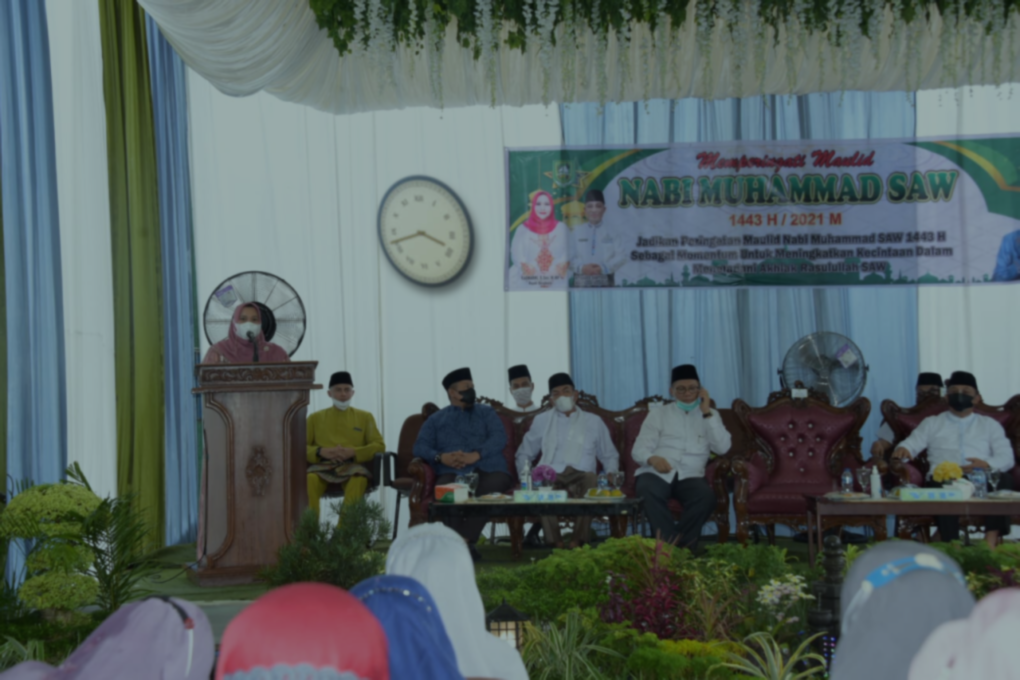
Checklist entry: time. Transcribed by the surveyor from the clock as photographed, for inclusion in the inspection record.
3:42
